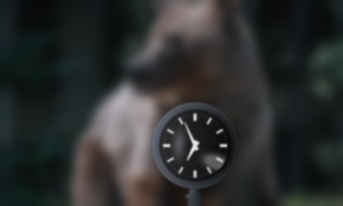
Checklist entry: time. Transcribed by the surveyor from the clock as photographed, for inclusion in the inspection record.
6:56
